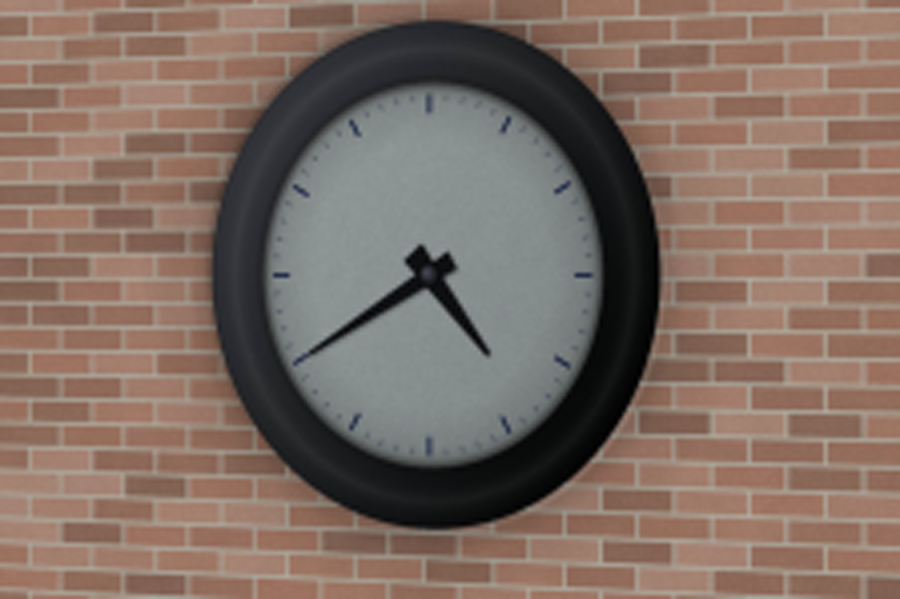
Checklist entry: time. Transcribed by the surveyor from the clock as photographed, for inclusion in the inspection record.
4:40
